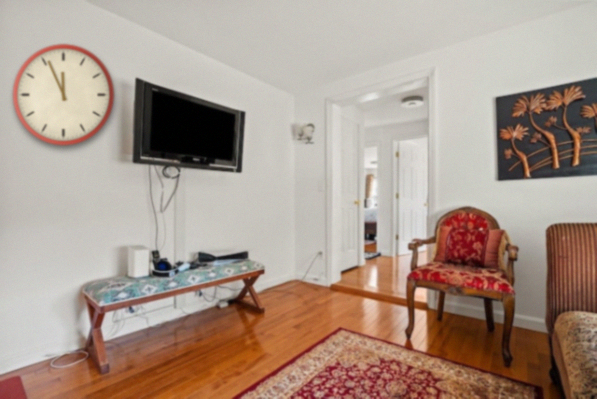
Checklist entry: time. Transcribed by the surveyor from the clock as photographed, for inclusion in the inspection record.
11:56
